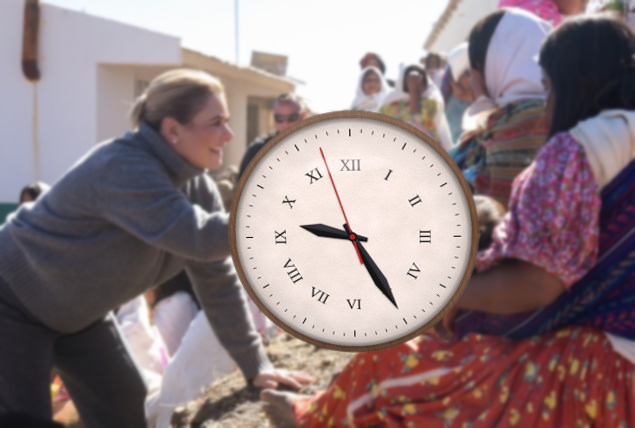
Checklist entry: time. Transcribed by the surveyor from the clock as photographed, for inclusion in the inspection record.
9:24:57
